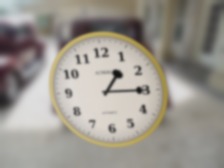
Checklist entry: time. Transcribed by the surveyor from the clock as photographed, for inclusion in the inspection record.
1:15
